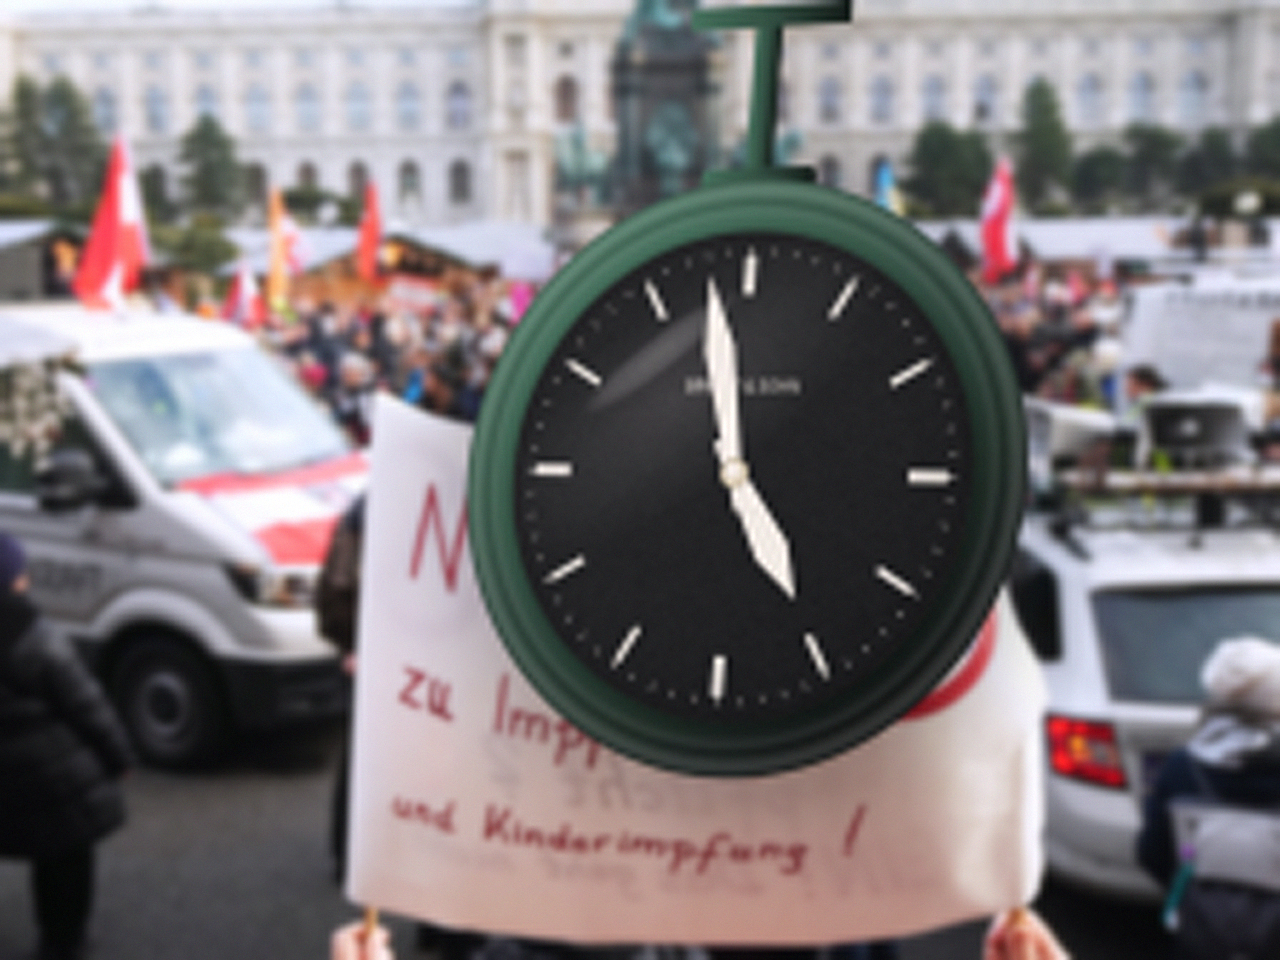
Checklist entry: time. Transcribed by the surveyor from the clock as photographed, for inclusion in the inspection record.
4:58
